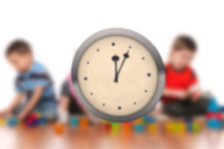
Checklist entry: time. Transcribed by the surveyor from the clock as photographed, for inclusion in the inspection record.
12:05
